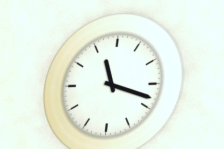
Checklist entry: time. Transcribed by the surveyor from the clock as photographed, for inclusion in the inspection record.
11:18
